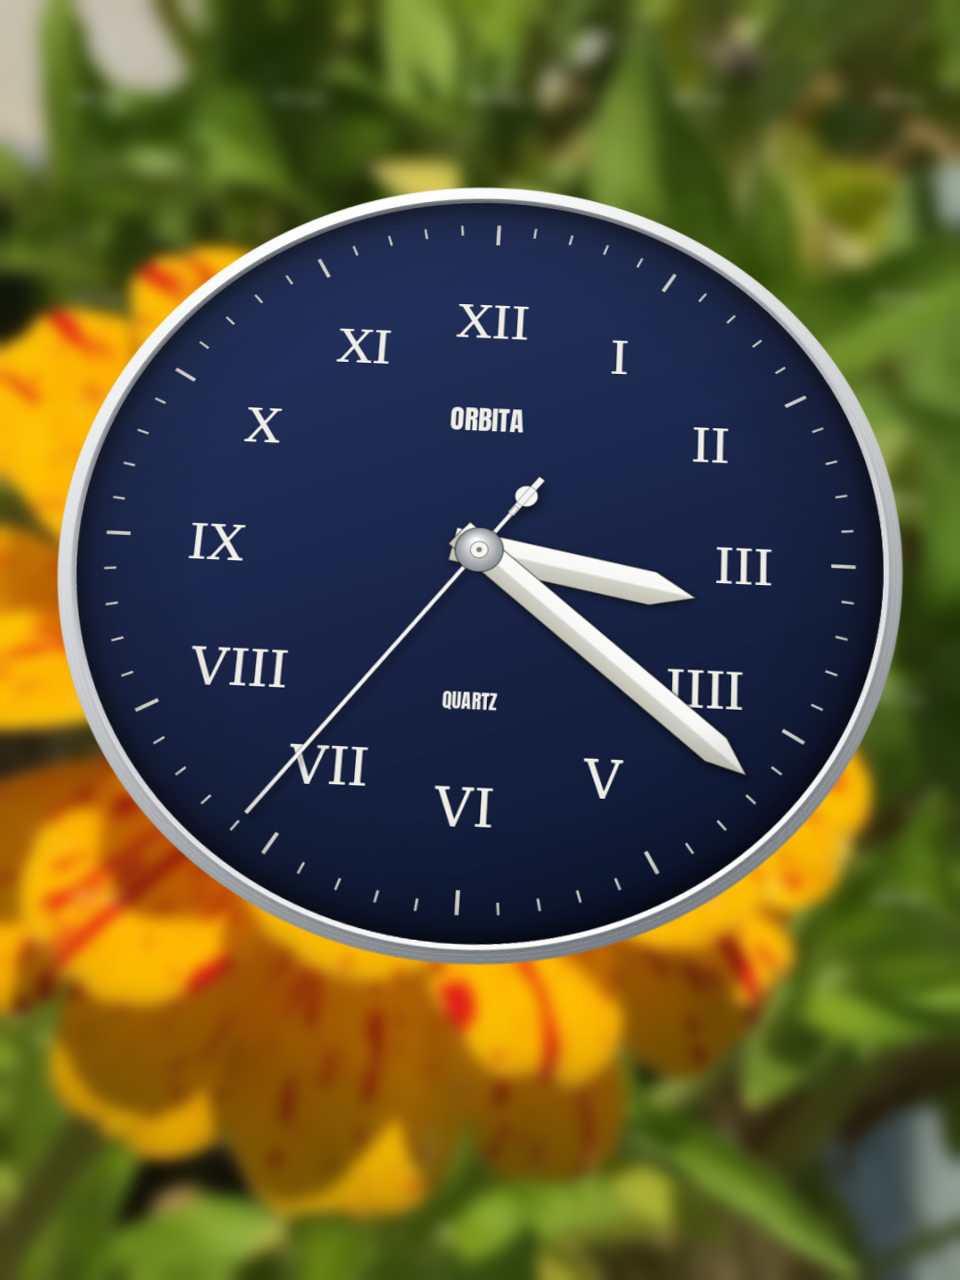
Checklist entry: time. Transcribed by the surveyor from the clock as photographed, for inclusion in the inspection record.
3:21:36
